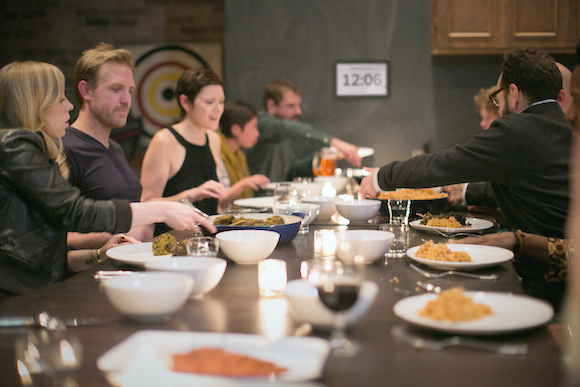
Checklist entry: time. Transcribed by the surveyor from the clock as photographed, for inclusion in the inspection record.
12:06
